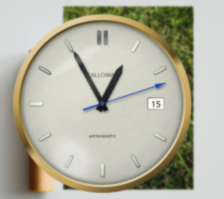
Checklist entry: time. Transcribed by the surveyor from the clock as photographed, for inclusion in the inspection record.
12:55:12
